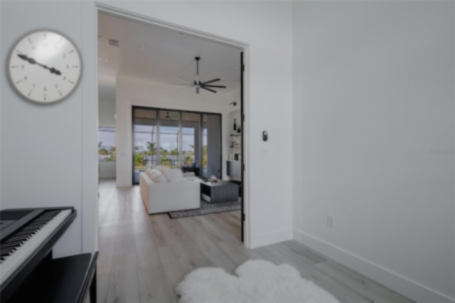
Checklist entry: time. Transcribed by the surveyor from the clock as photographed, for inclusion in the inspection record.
3:49
